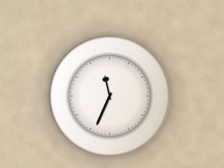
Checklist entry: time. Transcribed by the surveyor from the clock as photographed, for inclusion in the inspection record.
11:34
